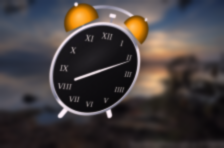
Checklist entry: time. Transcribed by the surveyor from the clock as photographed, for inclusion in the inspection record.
8:11
